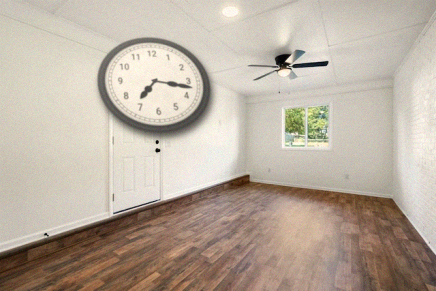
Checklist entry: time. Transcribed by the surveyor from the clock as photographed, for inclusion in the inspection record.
7:17
